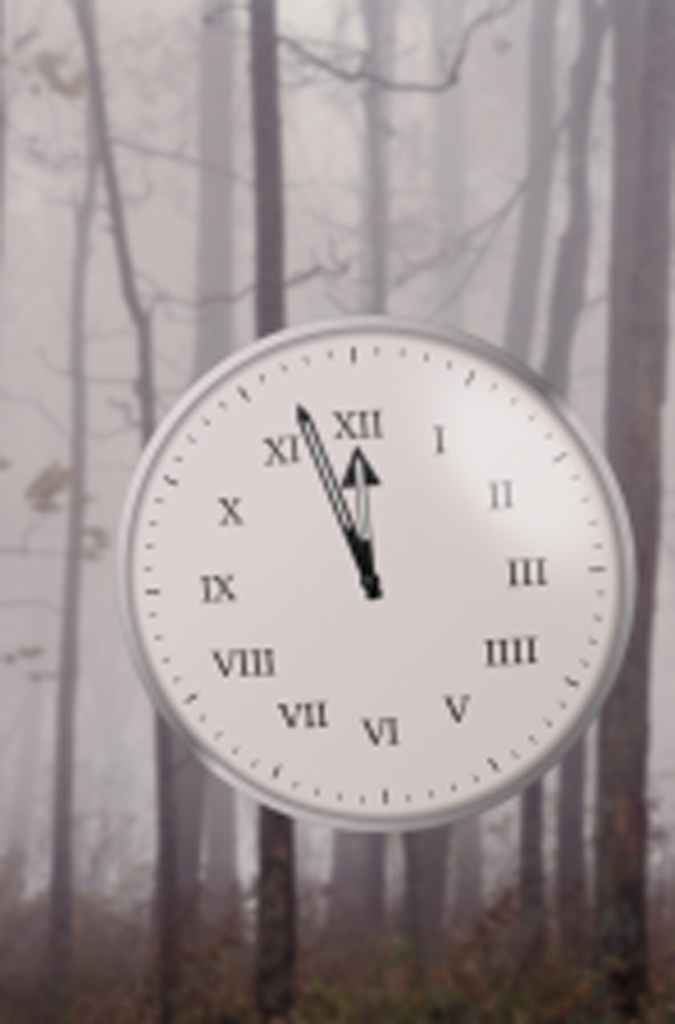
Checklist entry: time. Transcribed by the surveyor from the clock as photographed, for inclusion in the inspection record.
11:57
